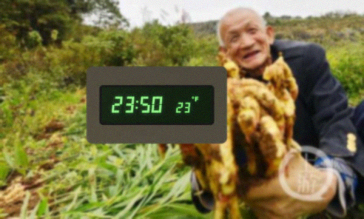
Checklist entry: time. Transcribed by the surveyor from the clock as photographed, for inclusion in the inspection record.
23:50
